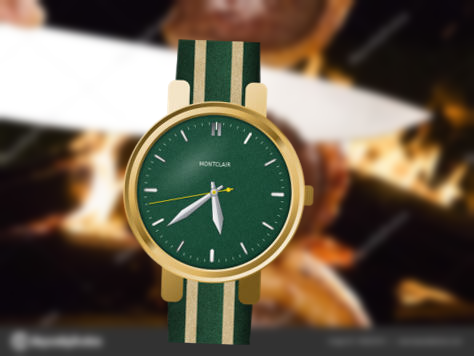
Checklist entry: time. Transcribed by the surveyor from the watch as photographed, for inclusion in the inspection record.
5:38:43
